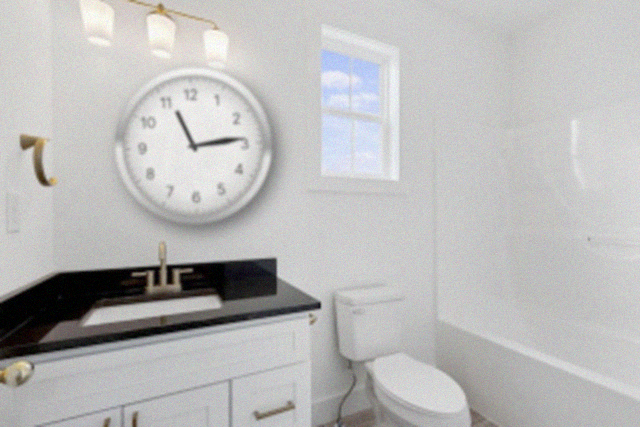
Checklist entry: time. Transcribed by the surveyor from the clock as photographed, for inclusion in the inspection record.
11:14
